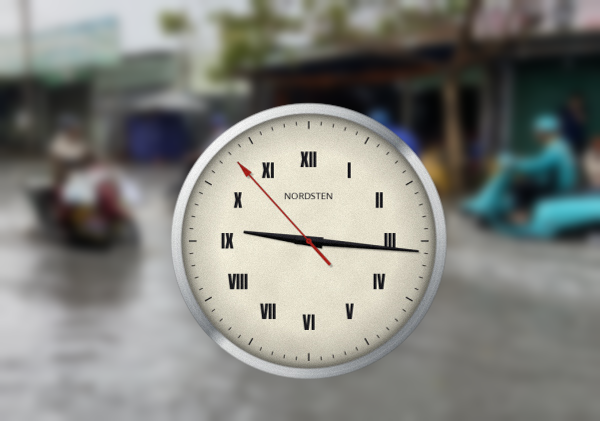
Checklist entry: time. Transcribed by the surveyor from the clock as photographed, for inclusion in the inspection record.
9:15:53
